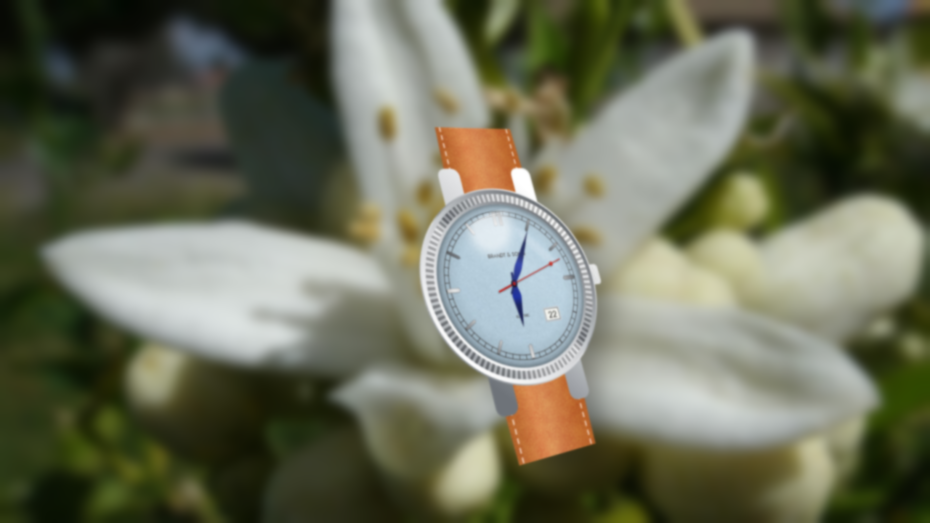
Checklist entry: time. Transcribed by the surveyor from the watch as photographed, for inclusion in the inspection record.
6:05:12
